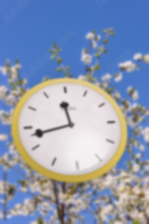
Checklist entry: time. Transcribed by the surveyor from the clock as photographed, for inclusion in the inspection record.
11:43
